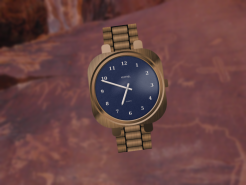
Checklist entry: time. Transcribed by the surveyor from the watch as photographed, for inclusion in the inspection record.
6:49
